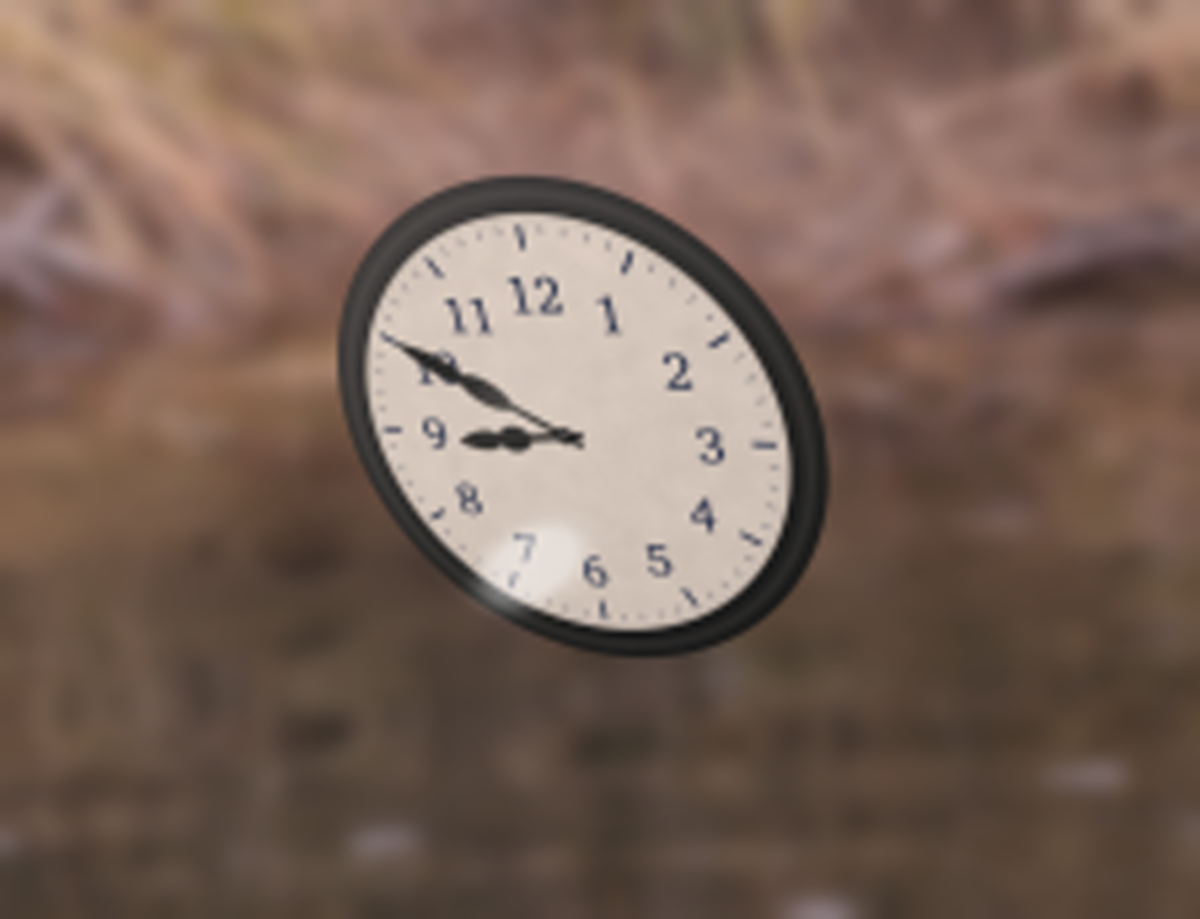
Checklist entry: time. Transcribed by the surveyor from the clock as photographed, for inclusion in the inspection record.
8:50
